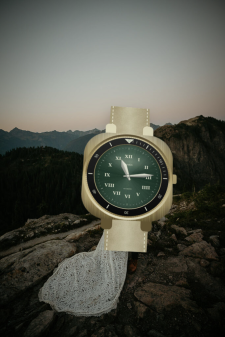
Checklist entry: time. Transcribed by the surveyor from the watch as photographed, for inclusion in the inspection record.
11:14
